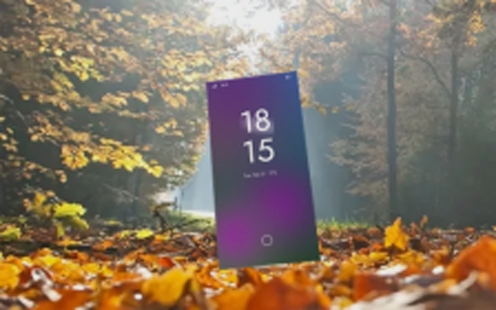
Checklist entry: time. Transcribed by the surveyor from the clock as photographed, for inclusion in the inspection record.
18:15
